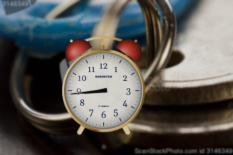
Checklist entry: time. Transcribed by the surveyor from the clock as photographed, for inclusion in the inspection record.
8:44
